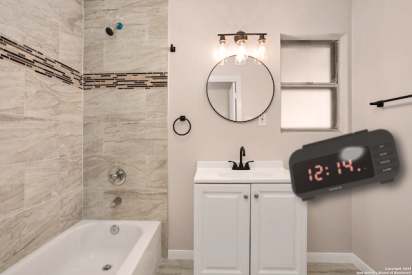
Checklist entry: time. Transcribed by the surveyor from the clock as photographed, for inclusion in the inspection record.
12:14
